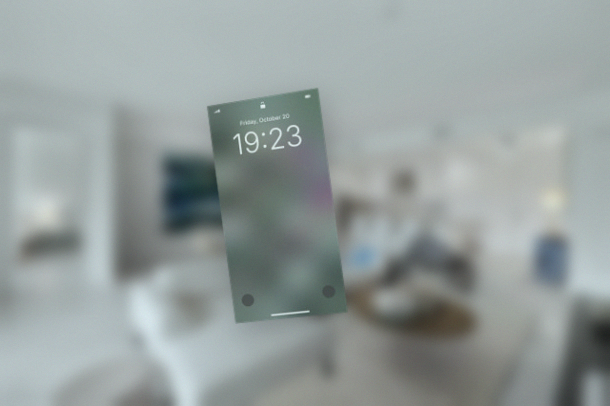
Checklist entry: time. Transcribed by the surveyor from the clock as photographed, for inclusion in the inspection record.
19:23
